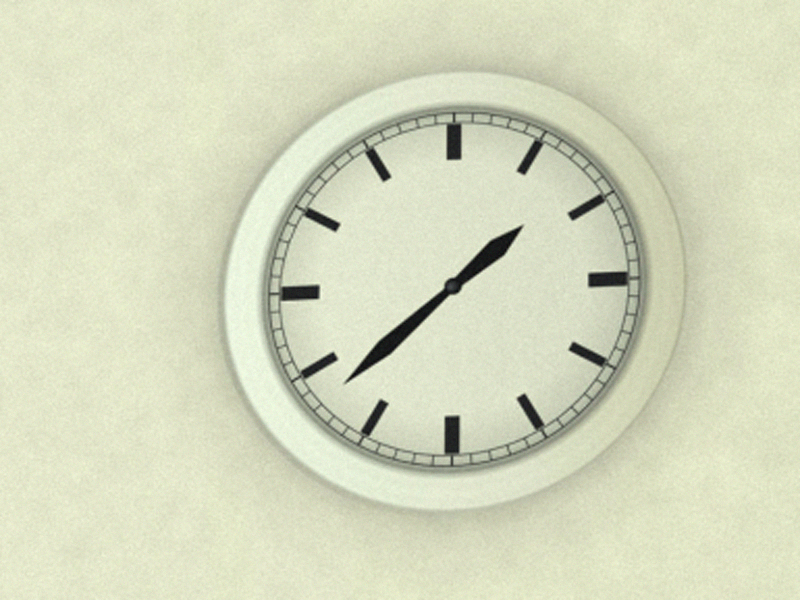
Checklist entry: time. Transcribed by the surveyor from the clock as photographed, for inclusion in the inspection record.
1:38
